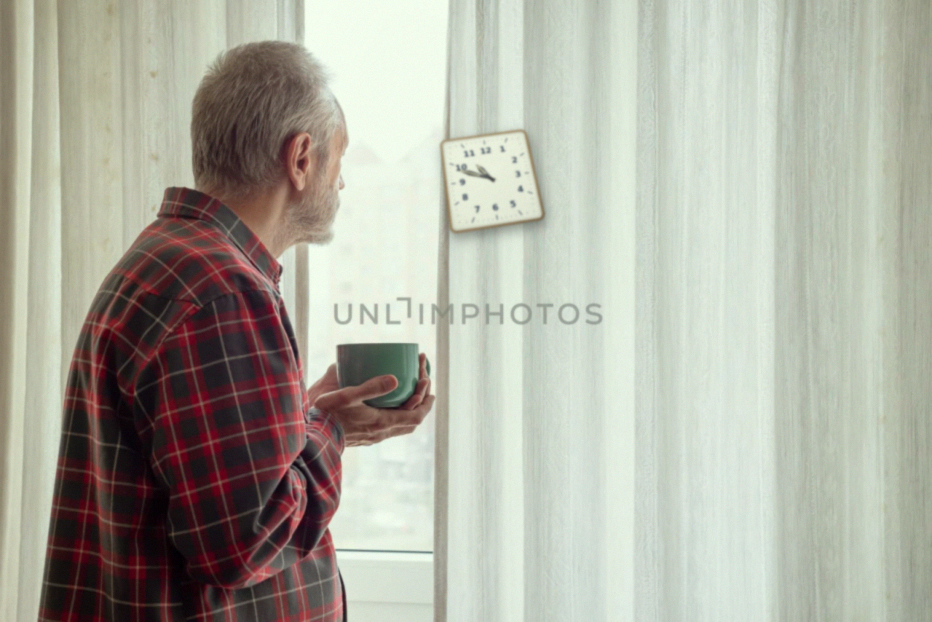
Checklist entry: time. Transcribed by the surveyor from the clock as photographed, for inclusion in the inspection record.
10:49
